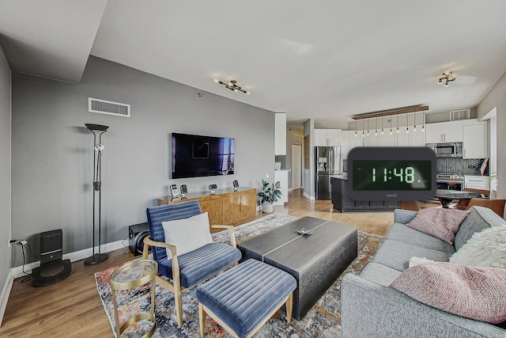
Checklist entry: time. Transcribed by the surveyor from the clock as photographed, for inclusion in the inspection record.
11:48
